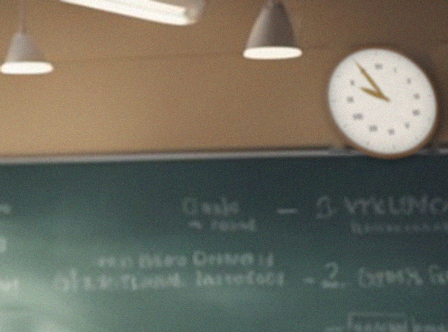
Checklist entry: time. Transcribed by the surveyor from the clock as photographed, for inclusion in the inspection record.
9:55
